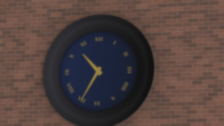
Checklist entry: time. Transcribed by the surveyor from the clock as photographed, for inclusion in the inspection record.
10:35
